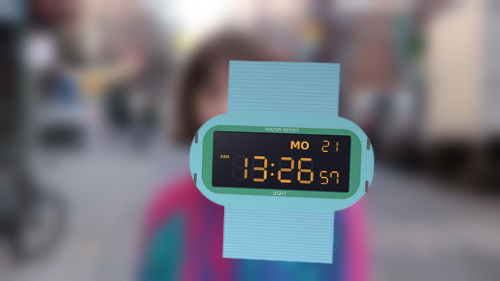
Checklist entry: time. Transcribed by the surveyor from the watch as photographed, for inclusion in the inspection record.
13:26:57
